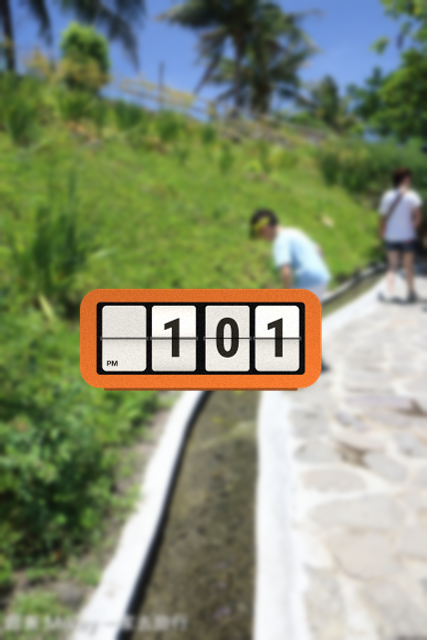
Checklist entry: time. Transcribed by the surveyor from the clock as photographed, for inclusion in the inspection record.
1:01
